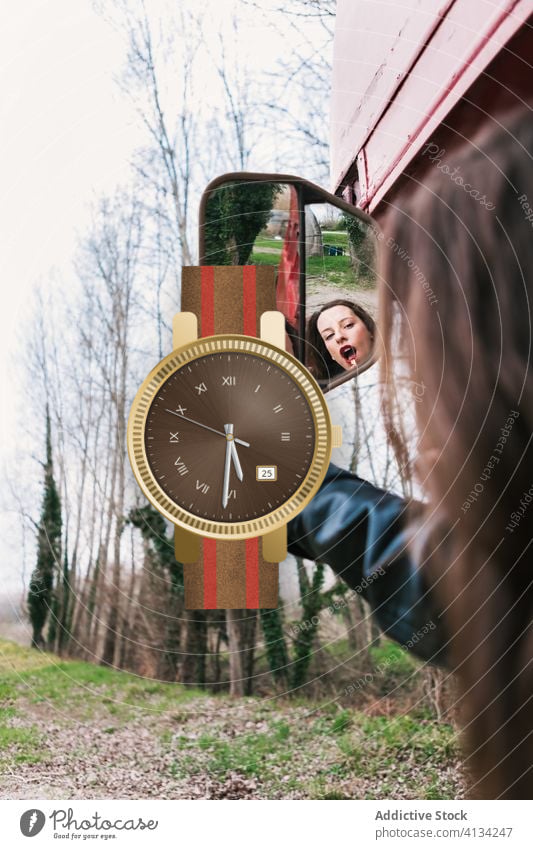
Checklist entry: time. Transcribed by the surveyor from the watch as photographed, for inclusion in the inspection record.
5:30:49
